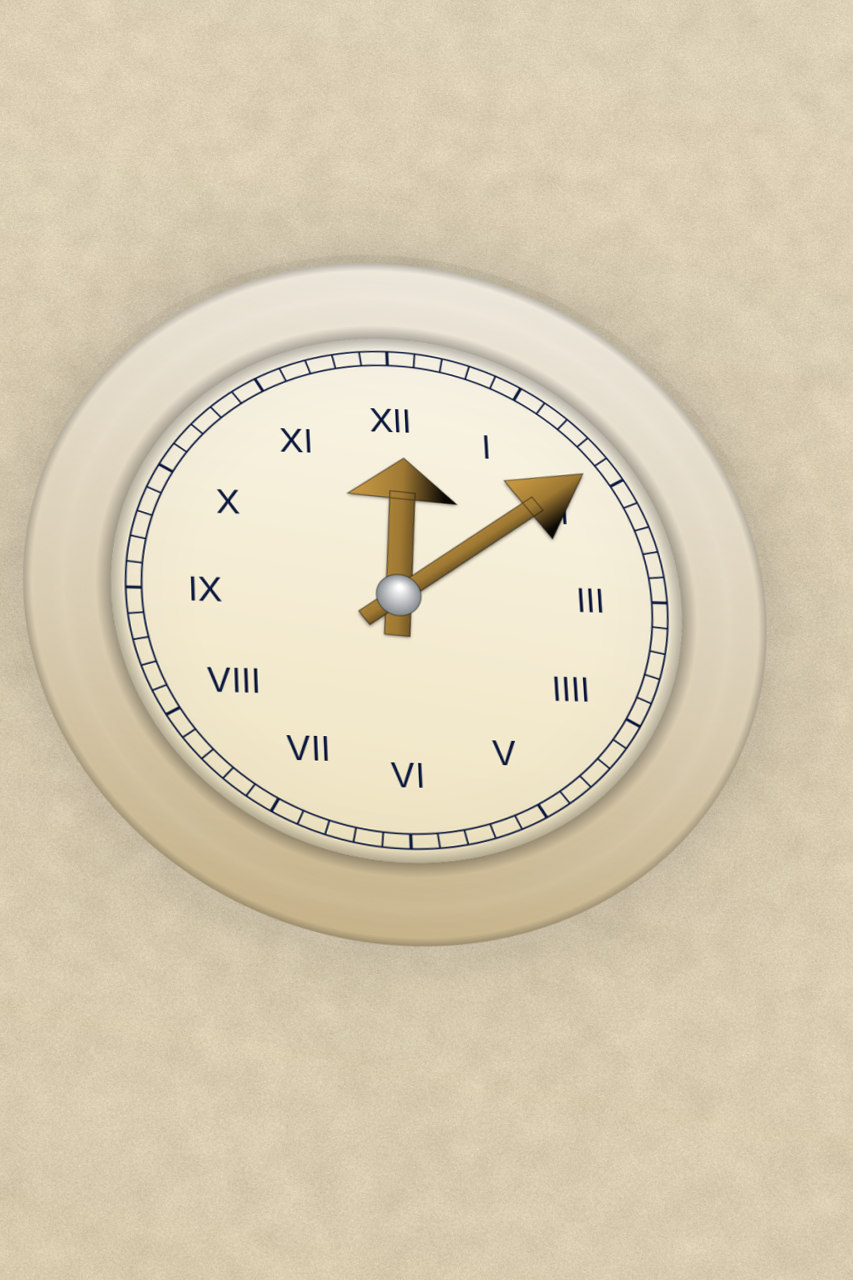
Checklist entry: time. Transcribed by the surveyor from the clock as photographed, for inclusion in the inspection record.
12:09
